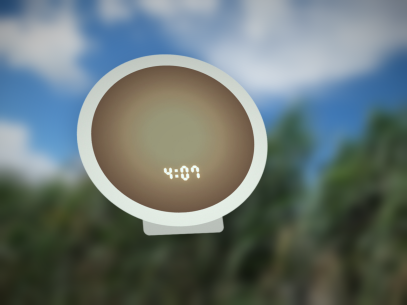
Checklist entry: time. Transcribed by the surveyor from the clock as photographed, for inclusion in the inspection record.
4:07
